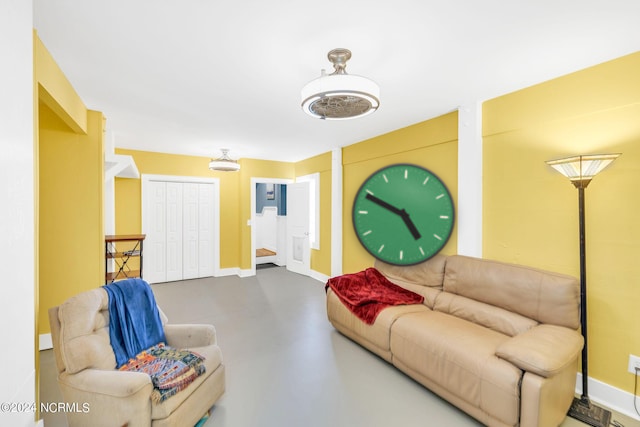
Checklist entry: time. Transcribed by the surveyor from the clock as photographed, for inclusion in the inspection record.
4:49
